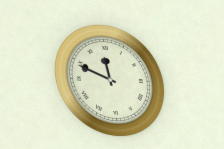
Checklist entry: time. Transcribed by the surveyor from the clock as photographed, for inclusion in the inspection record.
11:49
